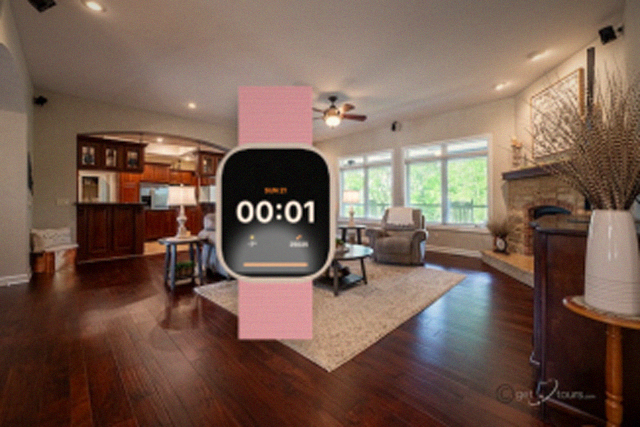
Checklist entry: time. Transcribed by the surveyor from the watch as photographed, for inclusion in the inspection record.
0:01
